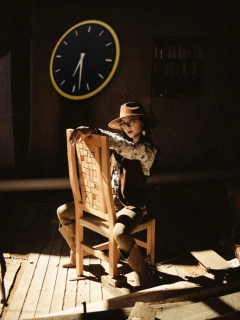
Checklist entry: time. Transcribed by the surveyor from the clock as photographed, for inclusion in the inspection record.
6:28
